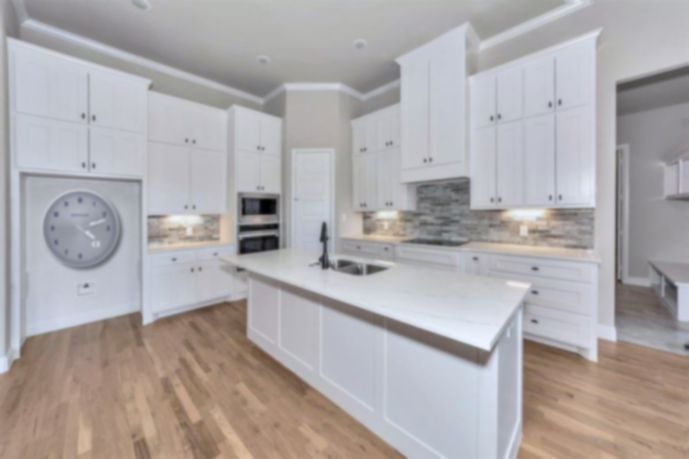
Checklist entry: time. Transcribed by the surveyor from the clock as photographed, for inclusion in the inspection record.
4:12
